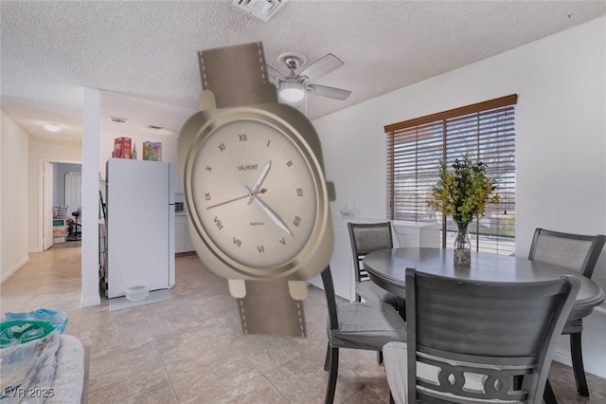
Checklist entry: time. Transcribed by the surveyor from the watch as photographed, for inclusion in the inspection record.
1:22:43
